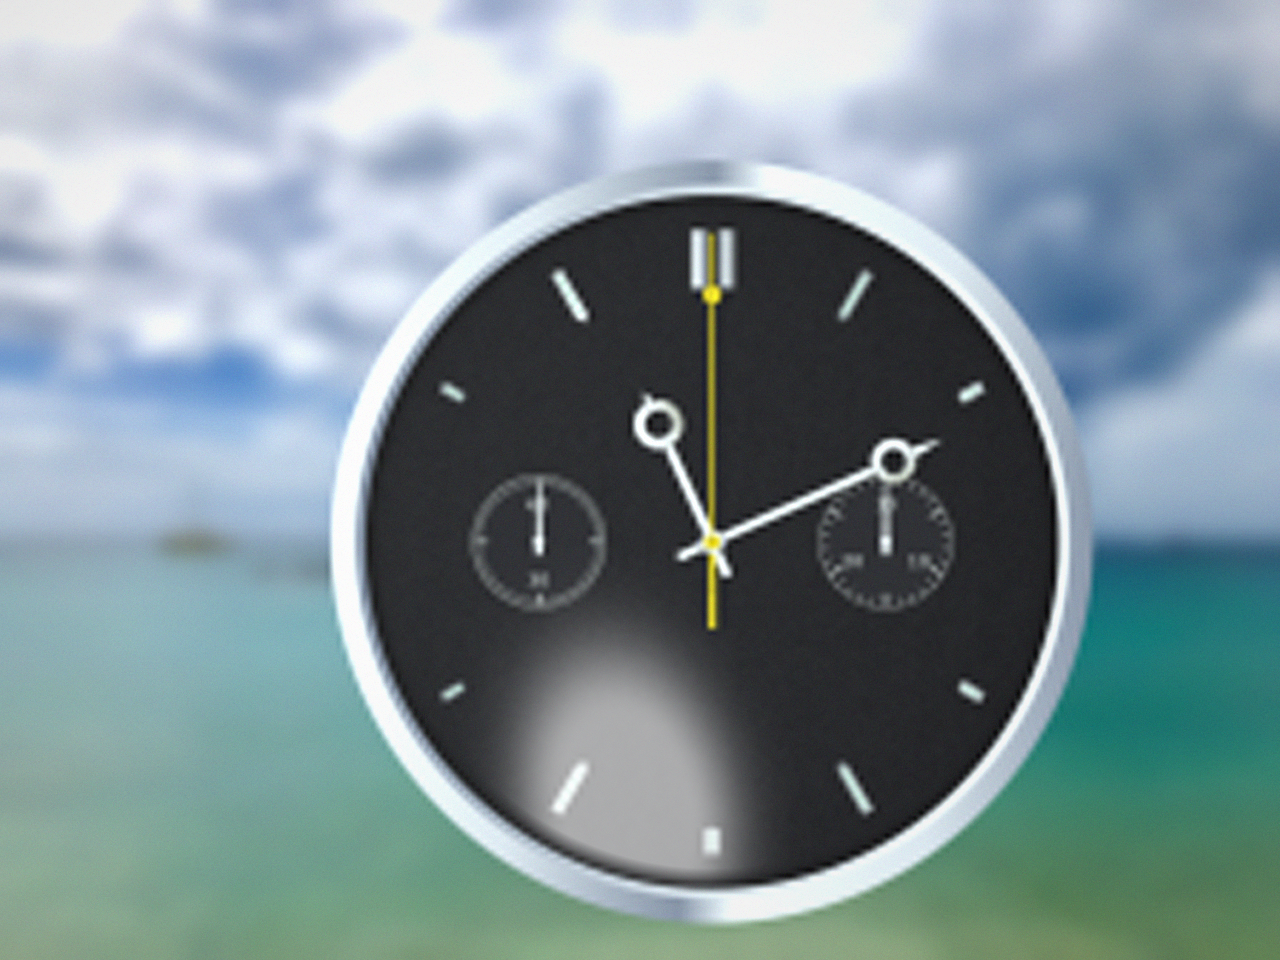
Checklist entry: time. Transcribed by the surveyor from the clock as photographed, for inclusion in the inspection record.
11:11
